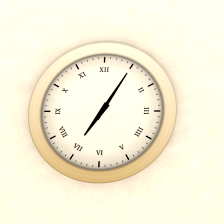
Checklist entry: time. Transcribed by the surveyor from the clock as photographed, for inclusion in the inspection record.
7:05
